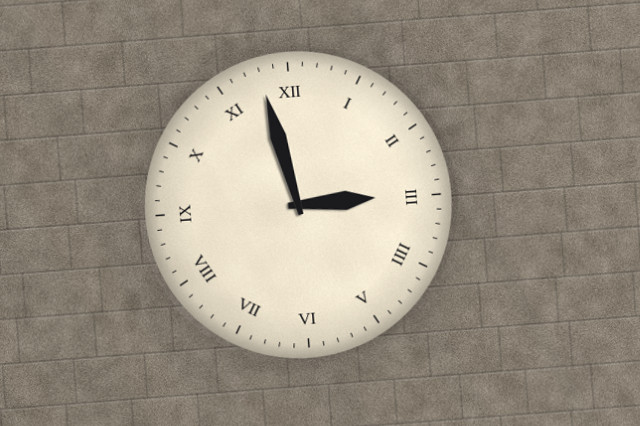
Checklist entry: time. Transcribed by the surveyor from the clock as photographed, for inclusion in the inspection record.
2:58
